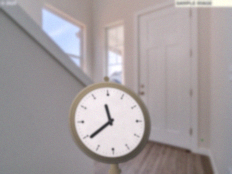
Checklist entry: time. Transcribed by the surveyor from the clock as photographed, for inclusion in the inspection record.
11:39
